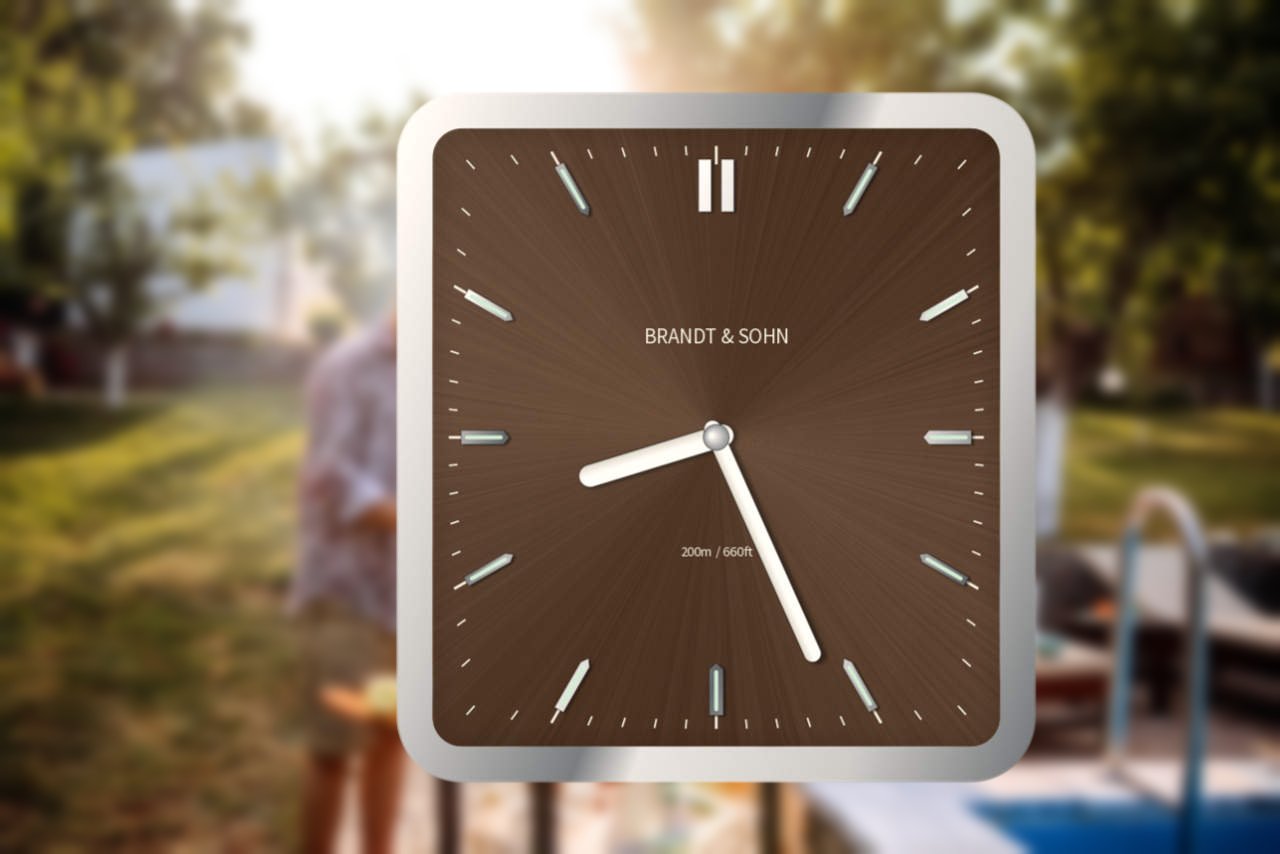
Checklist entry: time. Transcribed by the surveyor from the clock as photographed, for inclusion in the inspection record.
8:26
